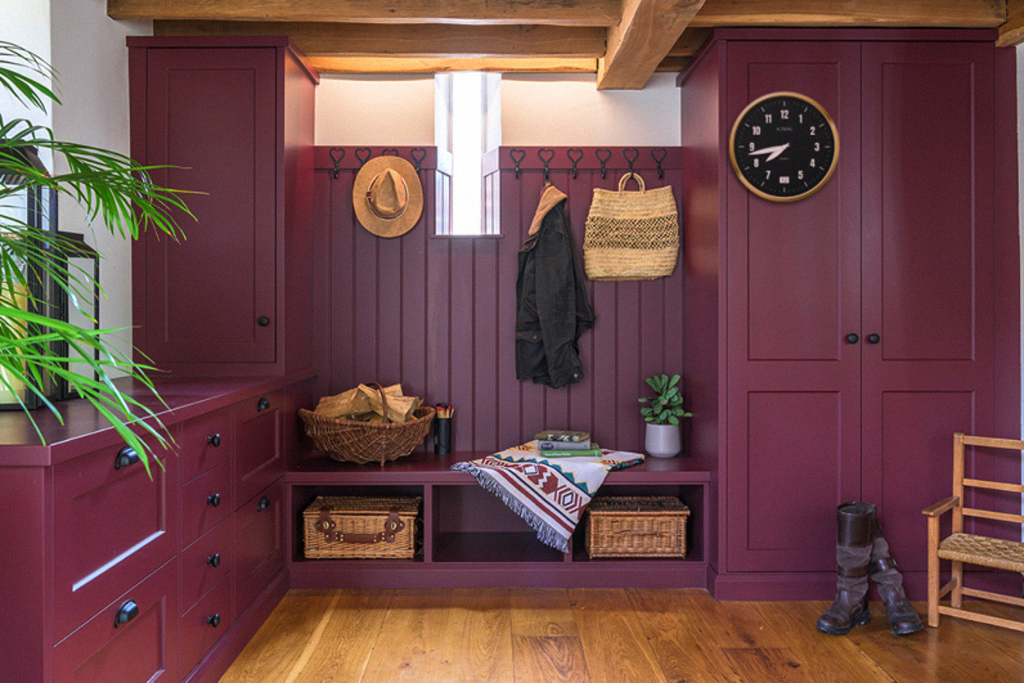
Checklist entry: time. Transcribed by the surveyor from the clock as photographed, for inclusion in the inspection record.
7:43
